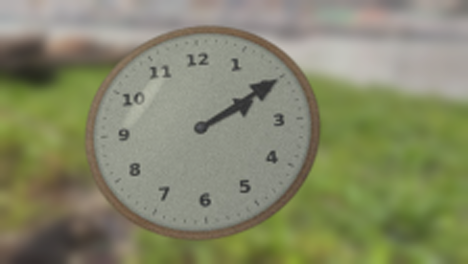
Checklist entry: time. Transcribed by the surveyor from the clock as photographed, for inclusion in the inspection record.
2:10
